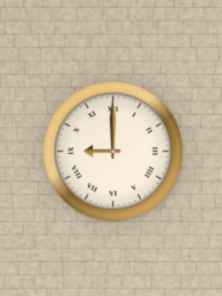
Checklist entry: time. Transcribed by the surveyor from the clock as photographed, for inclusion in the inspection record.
9:00
